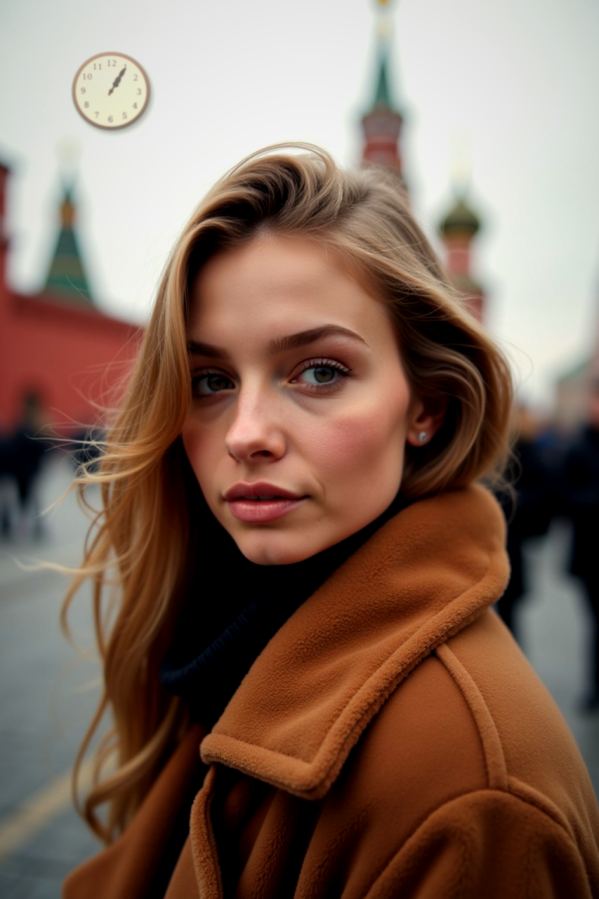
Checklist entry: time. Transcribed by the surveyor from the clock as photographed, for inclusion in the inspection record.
1:05
